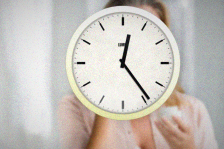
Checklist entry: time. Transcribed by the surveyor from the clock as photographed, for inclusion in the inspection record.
12:24
